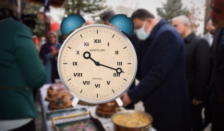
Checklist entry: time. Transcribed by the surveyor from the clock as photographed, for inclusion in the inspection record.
10:18
